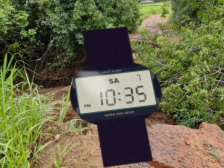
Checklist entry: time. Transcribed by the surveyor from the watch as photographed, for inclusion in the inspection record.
10:35
